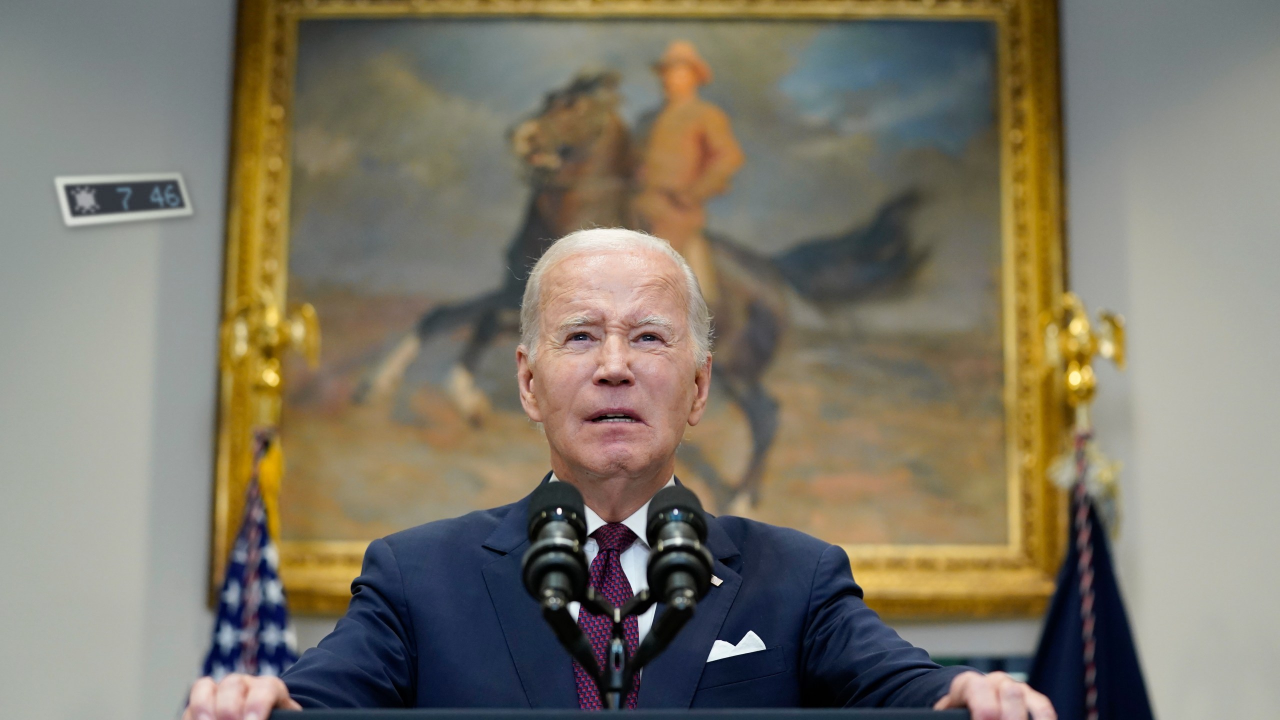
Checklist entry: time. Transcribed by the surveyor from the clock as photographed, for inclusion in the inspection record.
7:46
